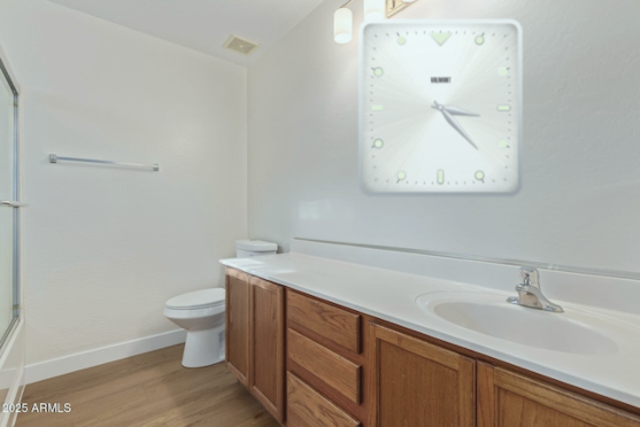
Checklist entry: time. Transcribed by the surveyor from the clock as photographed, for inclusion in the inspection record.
3:23
